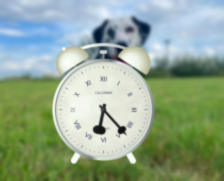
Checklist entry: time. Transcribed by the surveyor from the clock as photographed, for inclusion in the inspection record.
6:23
